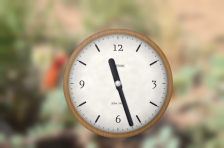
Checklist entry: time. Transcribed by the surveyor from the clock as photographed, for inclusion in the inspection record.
11:27
